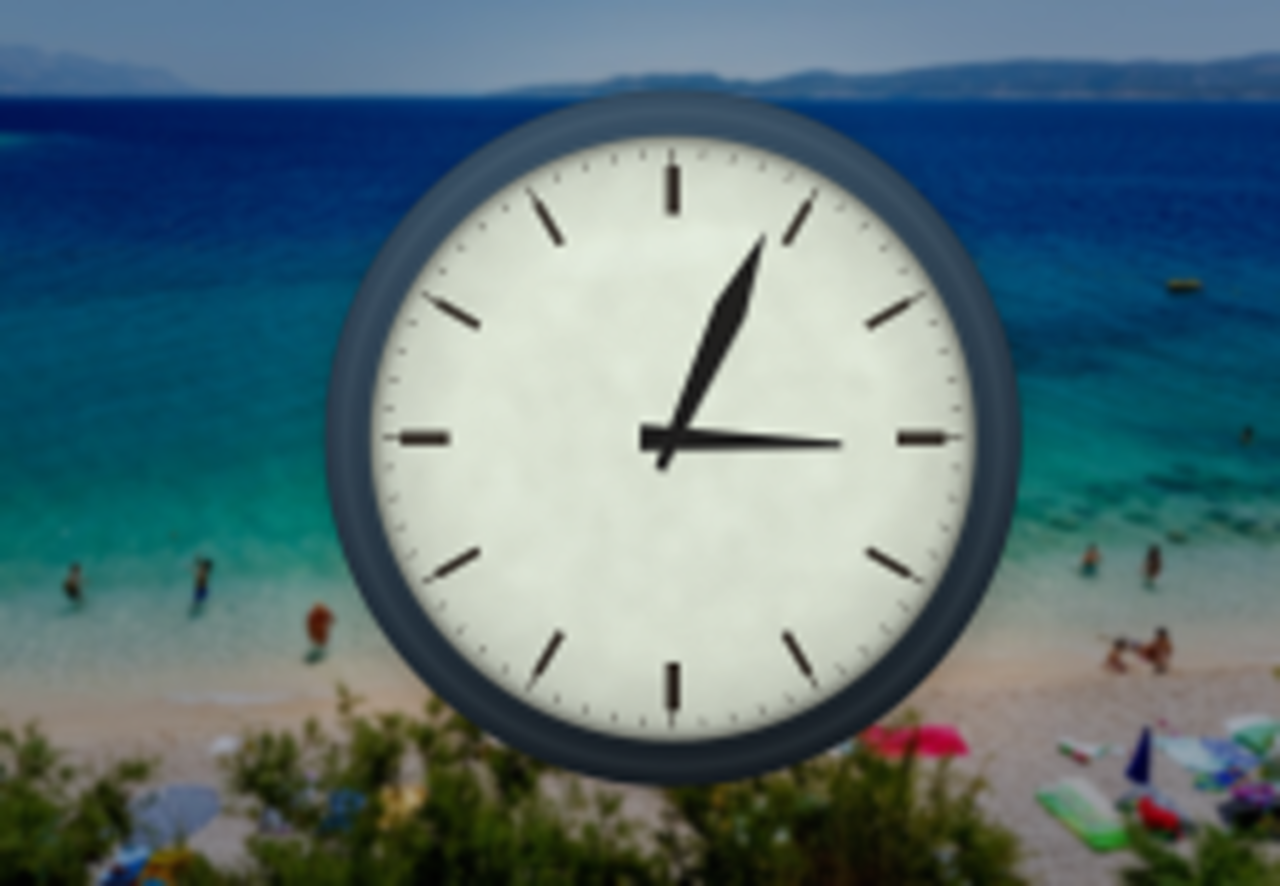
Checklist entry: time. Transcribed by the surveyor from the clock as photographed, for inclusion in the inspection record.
3:04
